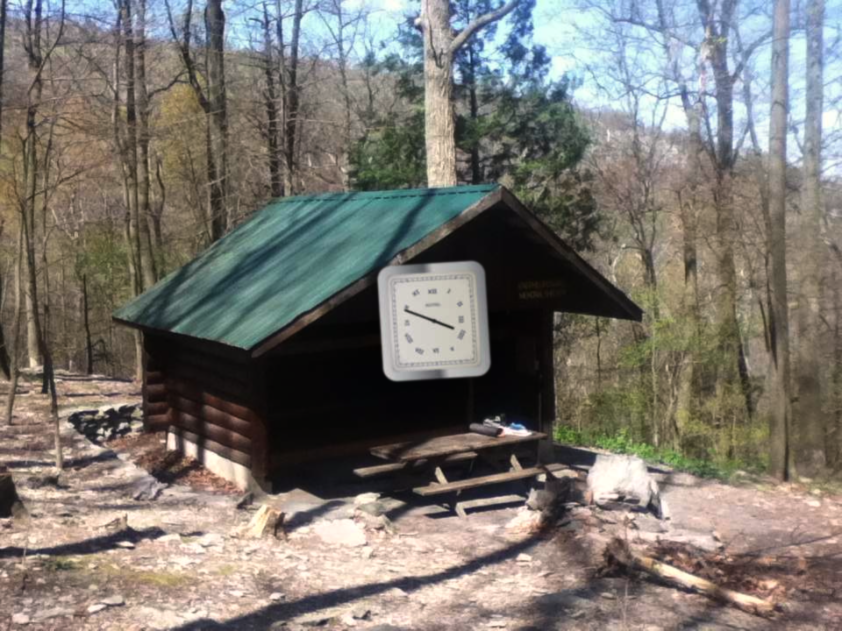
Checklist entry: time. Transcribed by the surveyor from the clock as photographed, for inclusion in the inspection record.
3:49
